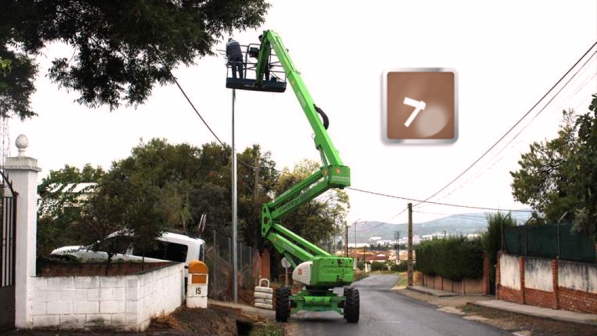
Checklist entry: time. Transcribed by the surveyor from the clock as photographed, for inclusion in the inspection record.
9:36
